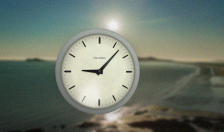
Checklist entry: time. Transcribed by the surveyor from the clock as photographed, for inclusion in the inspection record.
9:07
